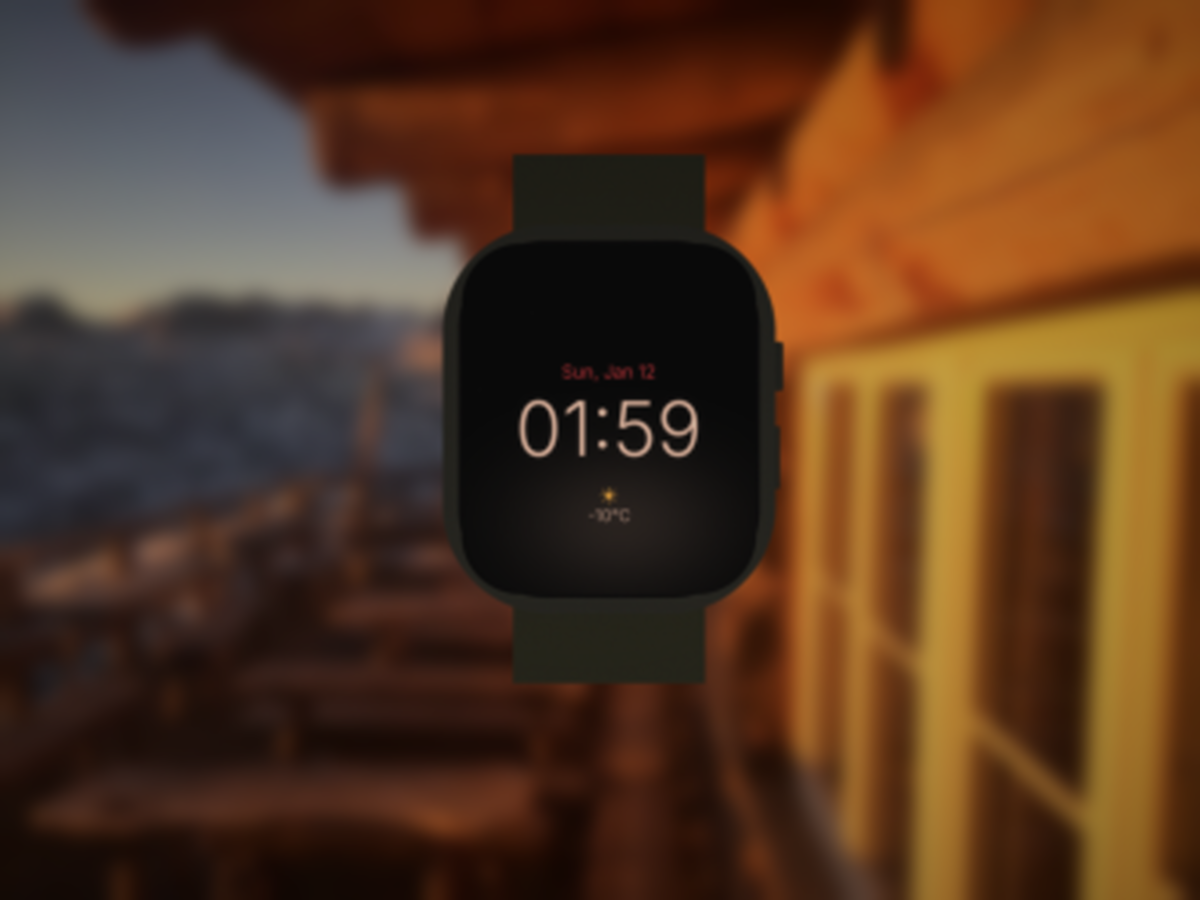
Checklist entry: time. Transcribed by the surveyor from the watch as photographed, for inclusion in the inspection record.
1:59
